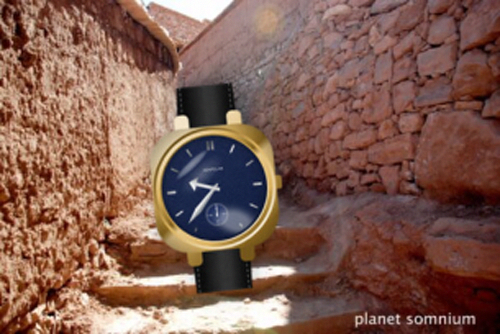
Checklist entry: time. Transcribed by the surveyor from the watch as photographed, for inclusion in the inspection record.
9:37
